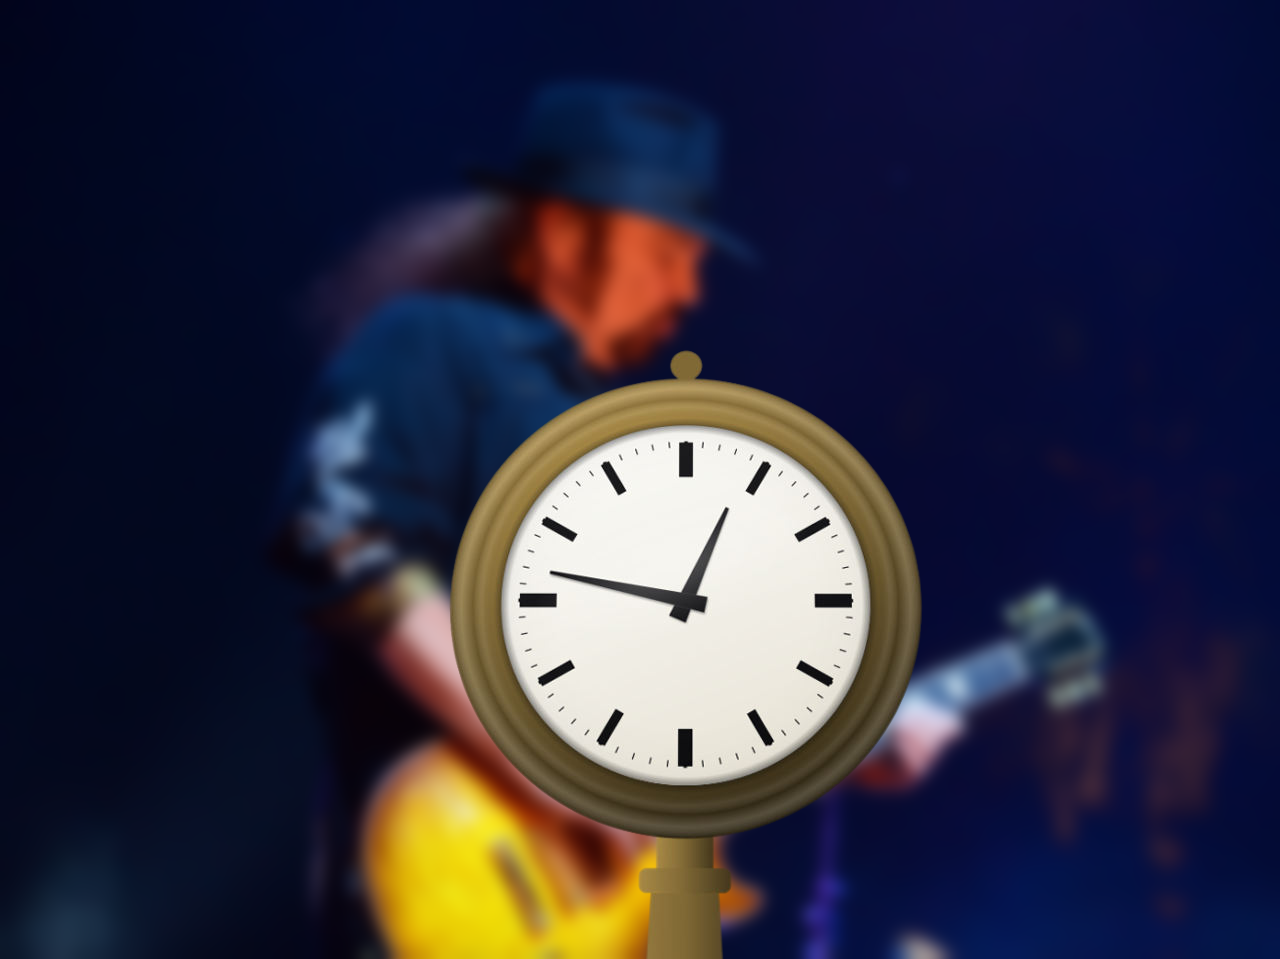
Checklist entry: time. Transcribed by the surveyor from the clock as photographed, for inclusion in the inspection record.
12:47
